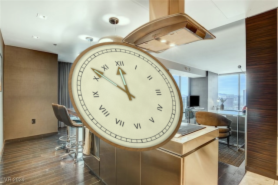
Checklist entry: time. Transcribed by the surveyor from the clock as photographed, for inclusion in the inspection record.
11:52
